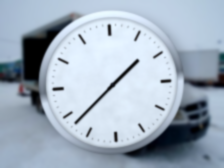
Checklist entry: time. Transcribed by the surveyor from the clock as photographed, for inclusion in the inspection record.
1:38
